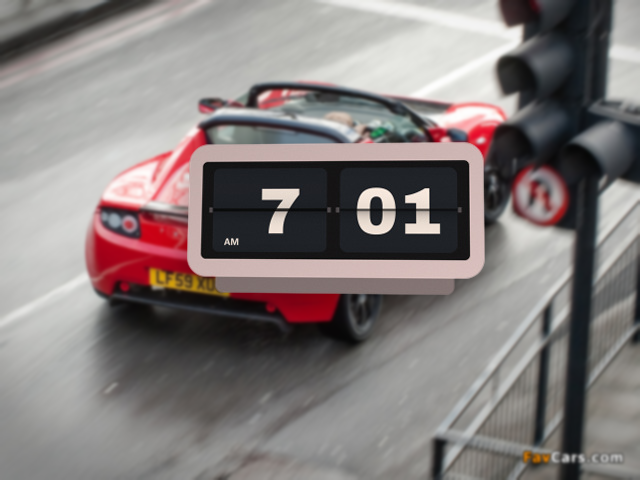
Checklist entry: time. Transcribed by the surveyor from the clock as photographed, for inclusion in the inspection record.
7:01
